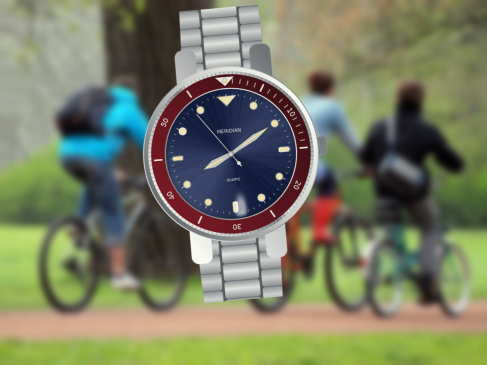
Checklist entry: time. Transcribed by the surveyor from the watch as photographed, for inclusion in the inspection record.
8:09:54
